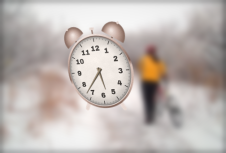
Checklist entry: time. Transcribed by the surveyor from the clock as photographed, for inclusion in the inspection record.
5:37
